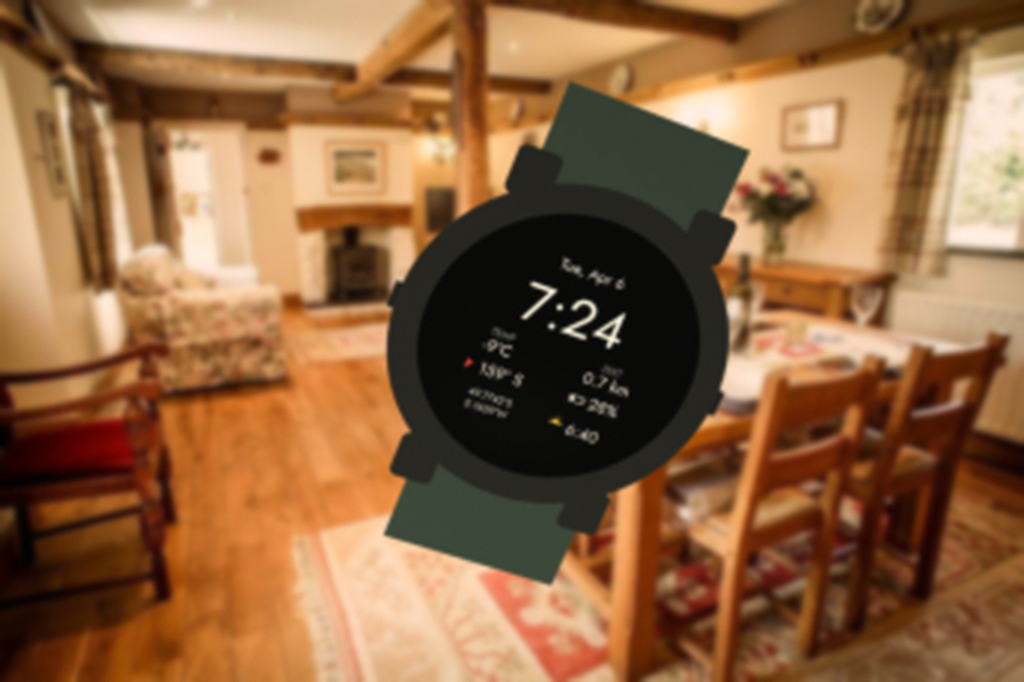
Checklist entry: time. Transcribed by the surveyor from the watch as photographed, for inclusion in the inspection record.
7:24
